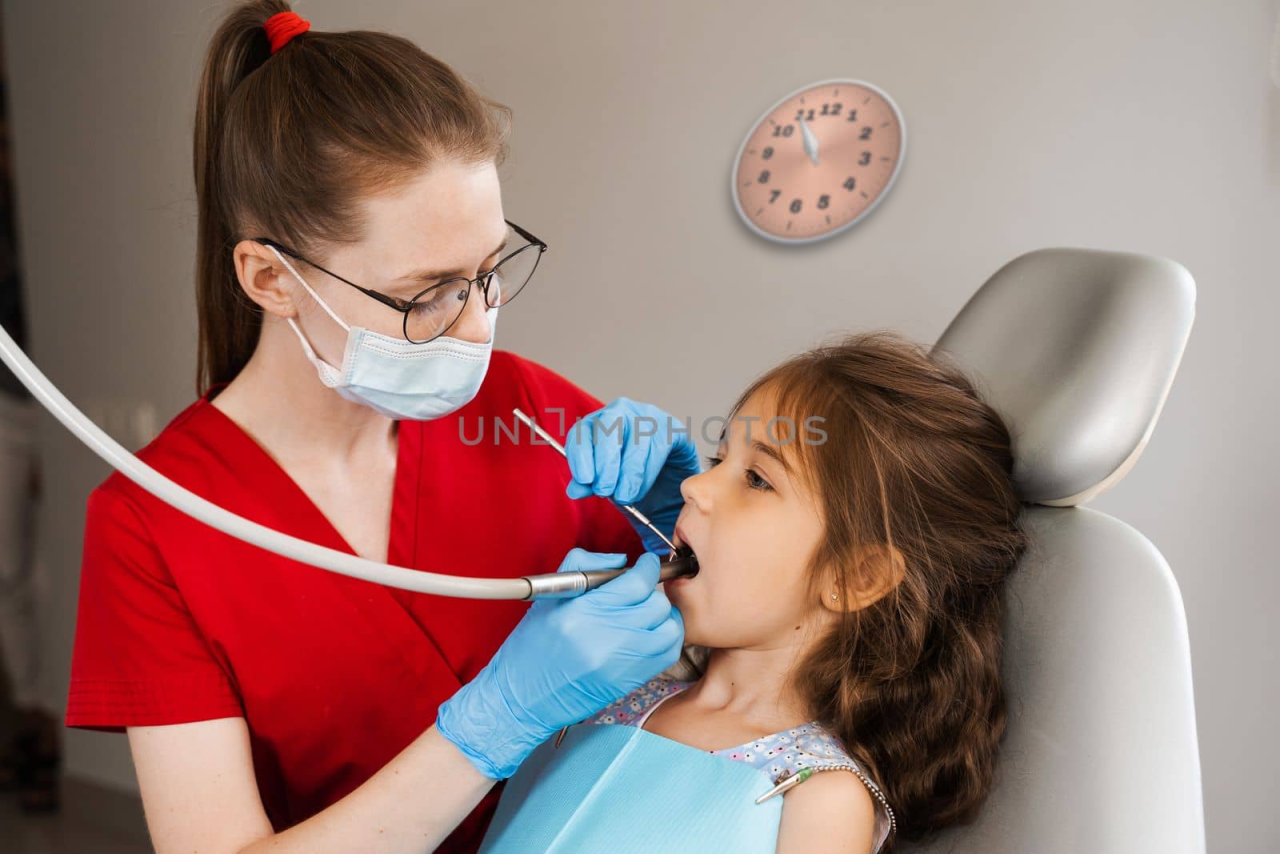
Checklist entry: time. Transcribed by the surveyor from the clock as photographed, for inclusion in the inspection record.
10:54
